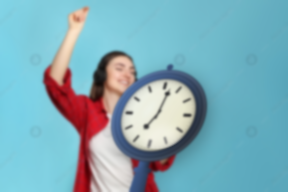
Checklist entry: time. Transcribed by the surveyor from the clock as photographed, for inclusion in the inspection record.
7:02
